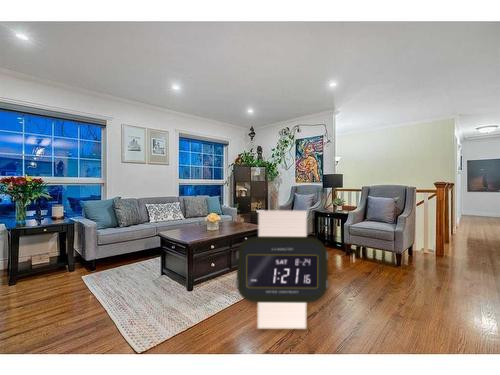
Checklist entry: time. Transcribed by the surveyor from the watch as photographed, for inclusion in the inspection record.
1:21
